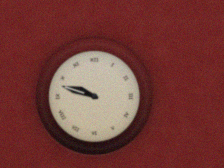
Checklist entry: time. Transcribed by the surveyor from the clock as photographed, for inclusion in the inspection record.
9:48
